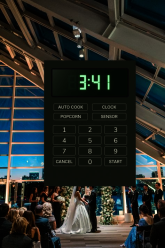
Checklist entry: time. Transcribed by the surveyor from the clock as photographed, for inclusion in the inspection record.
3:41
